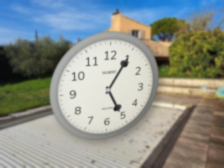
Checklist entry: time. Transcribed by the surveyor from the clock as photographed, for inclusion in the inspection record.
5:05
